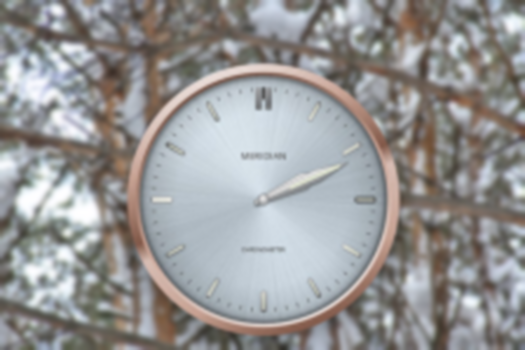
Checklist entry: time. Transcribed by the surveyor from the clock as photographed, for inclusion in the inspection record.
2:11
